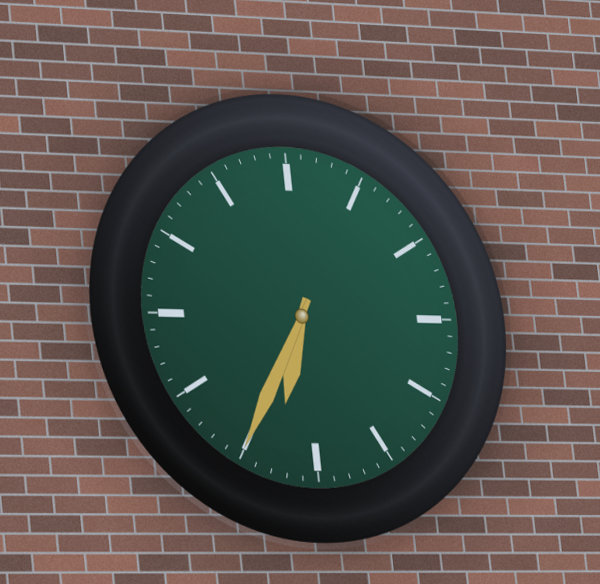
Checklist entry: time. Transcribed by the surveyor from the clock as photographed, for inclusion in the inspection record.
6:35
